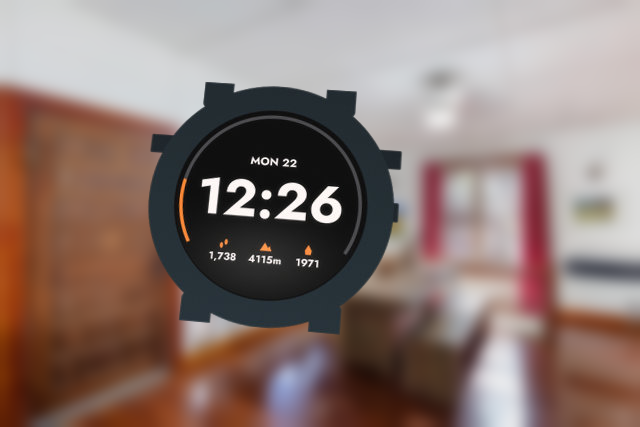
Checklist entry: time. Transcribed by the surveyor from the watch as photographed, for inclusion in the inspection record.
12:26
